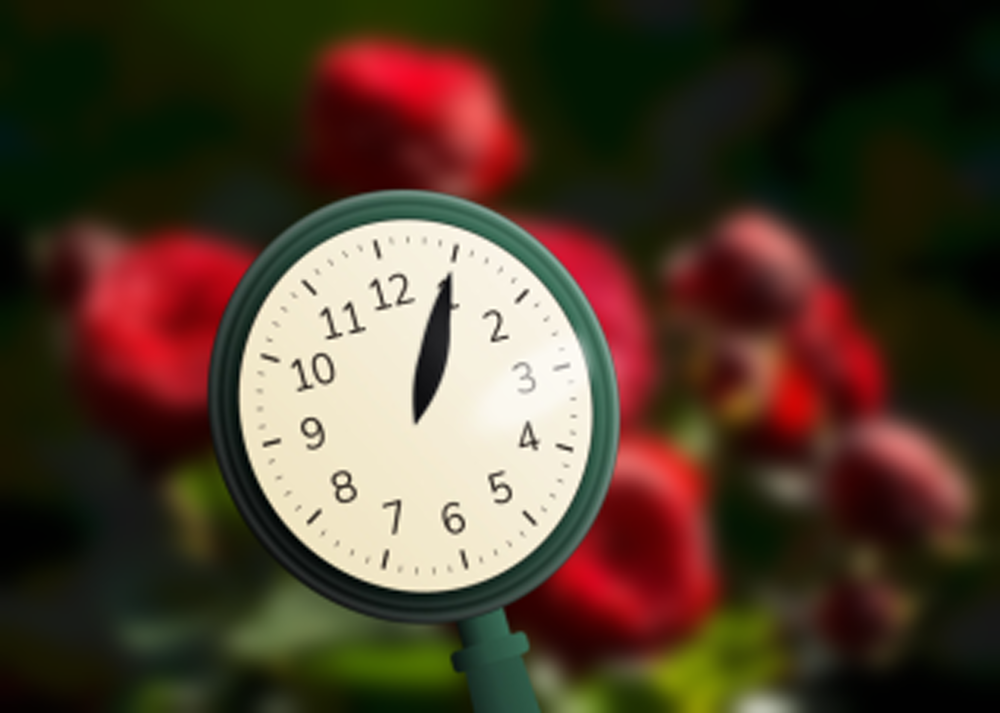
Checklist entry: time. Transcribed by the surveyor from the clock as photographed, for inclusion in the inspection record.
1:05
